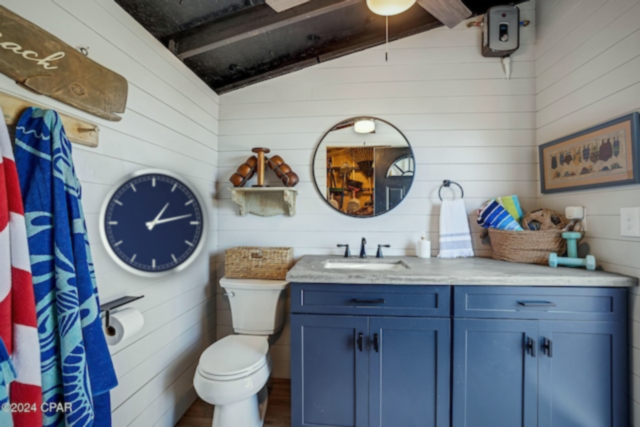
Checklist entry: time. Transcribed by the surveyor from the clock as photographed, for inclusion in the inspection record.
1:13
